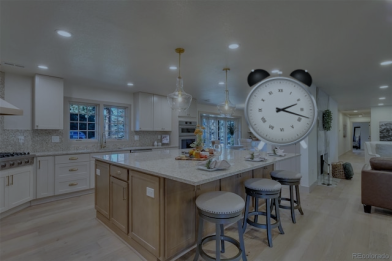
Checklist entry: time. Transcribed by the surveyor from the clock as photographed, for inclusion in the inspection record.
2:18
